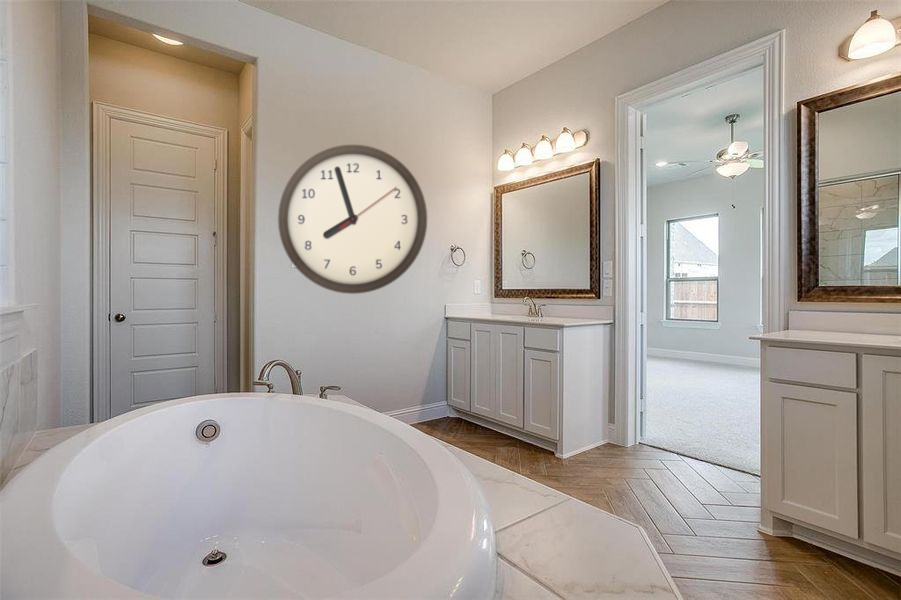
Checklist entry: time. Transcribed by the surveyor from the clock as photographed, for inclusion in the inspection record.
7:57:09
